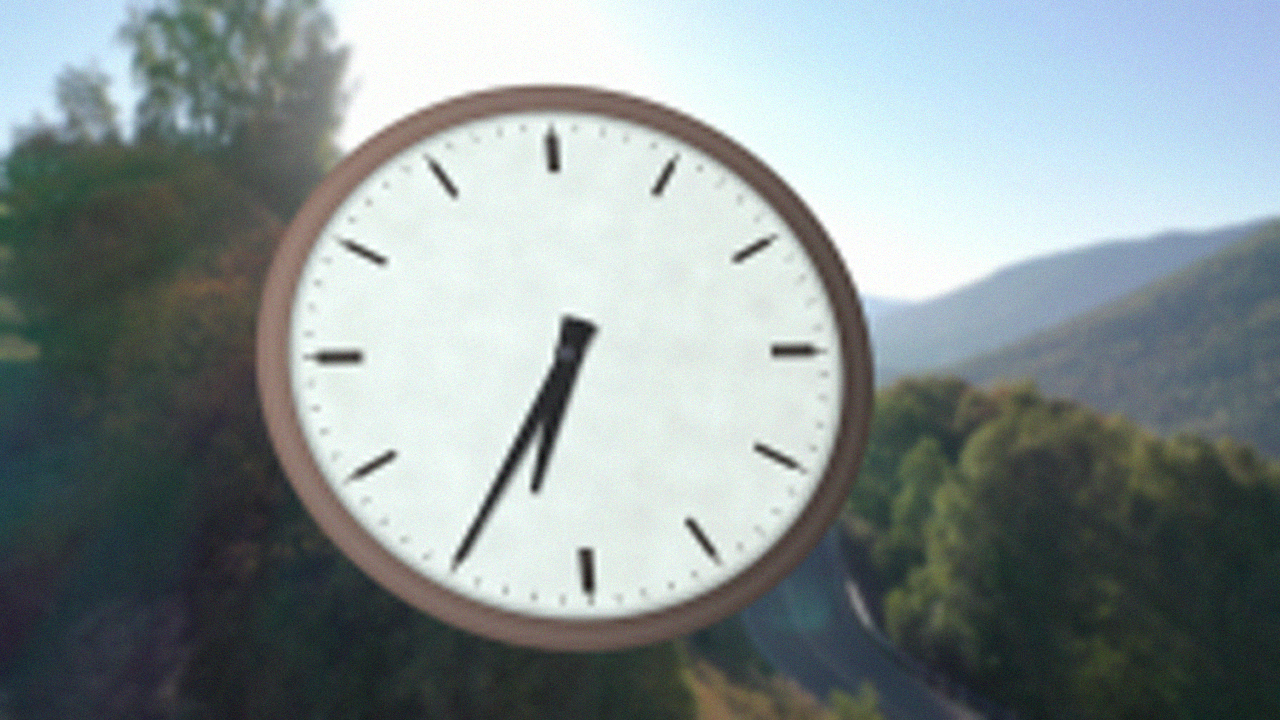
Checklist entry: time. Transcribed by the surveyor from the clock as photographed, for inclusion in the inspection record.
6:35
